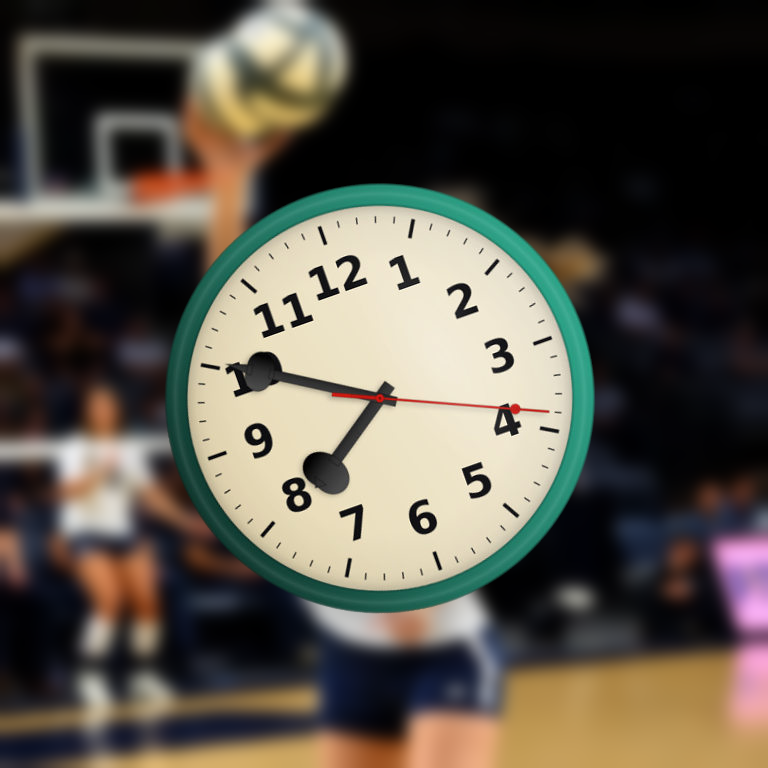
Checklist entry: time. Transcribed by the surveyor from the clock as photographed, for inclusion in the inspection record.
7:50:19
